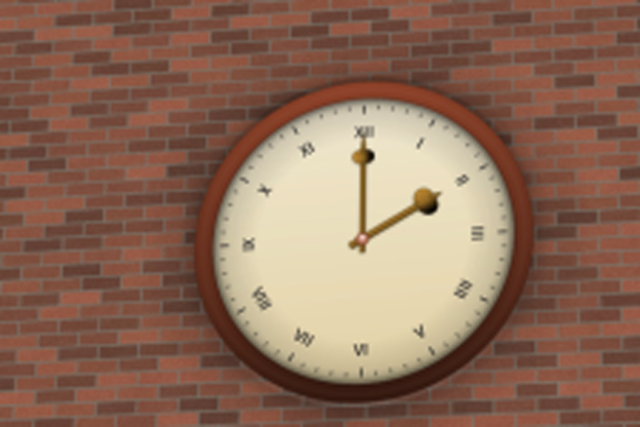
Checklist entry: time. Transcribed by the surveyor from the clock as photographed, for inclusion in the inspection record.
2:00
